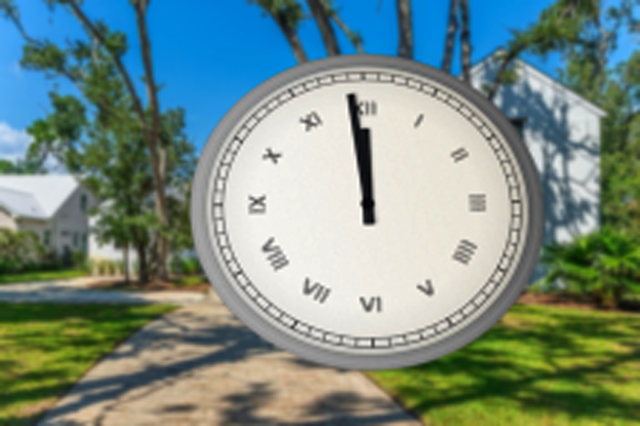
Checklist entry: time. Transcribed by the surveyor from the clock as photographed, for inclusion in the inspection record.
11:59
